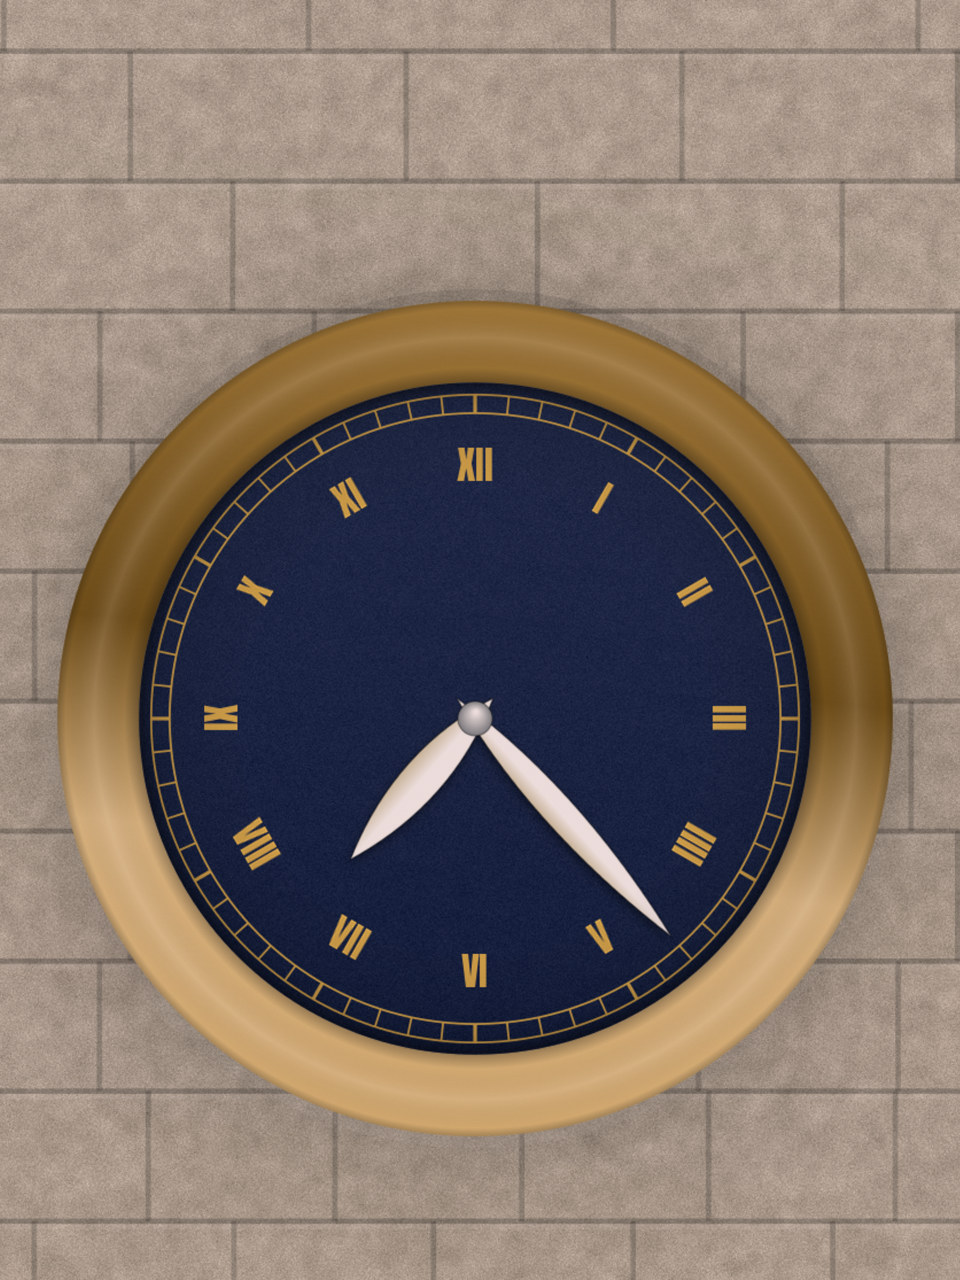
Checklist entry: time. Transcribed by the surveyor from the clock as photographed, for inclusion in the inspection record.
7:23
